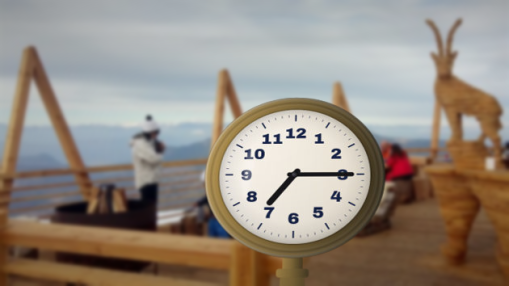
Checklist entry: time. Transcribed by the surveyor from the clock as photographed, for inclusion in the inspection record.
7:15
